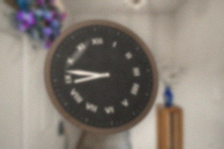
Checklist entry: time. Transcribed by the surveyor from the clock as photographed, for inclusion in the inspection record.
8:47
